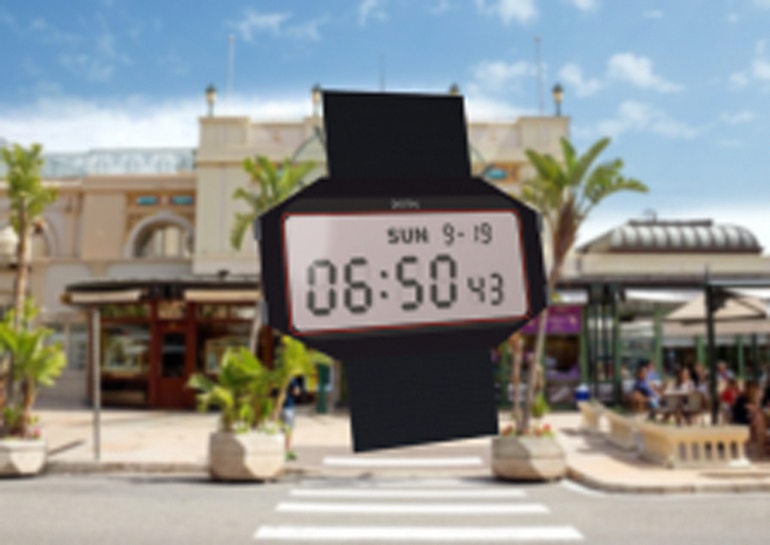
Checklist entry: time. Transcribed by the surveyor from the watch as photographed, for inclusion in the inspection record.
6:50:43
